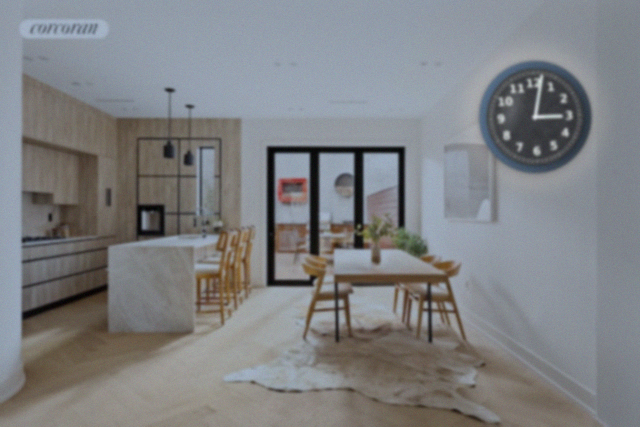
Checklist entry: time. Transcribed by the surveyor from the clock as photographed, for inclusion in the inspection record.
3:02
